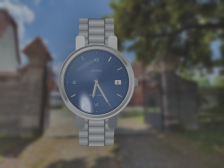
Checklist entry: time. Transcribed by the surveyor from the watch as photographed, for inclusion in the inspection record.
6:25
